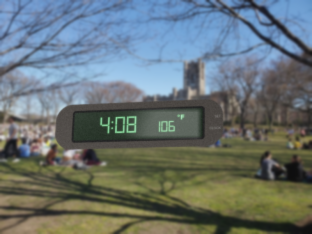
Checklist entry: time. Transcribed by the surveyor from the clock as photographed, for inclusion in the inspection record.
4:08
